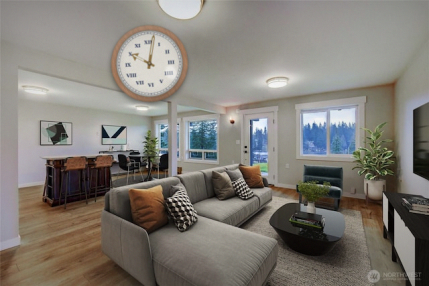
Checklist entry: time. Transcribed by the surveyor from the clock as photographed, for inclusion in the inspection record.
10:02
